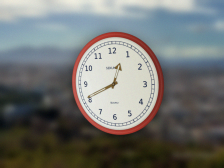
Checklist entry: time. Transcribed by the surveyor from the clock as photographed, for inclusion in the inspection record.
12:41
